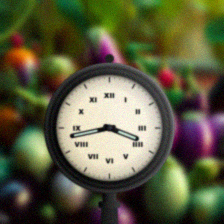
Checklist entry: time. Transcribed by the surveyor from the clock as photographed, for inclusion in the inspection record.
3:43
